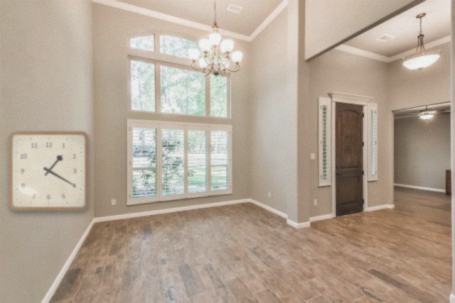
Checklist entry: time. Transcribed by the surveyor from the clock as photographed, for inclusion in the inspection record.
1:20
